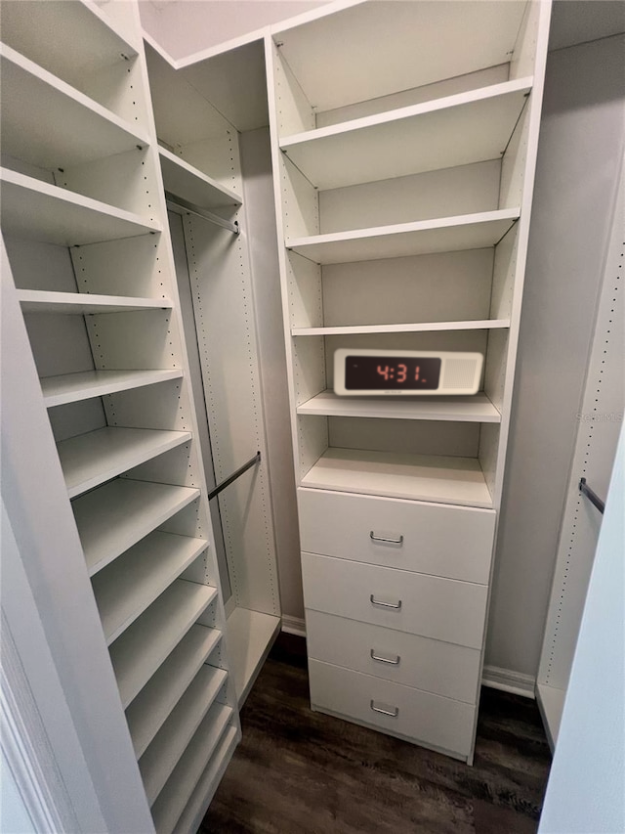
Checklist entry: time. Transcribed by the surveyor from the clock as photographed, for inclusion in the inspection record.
4:31
